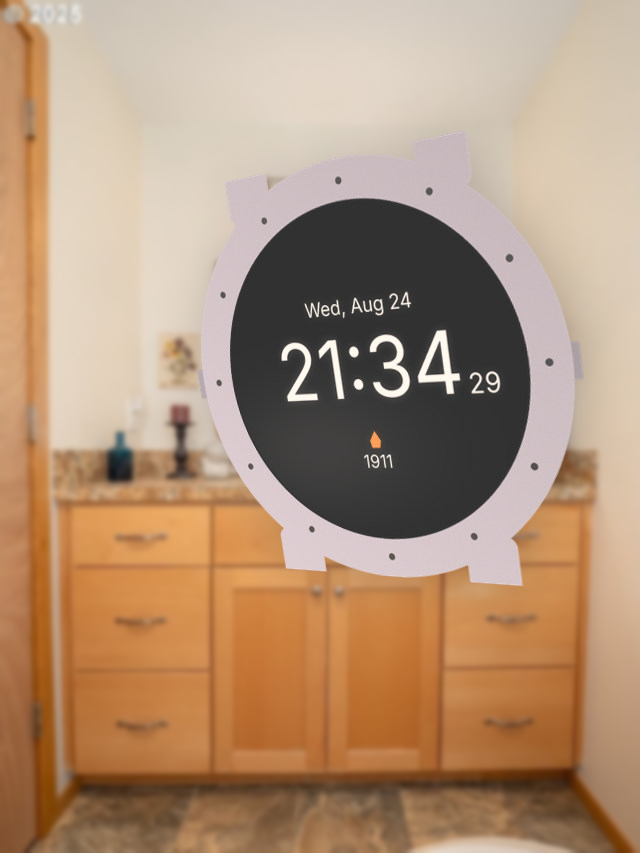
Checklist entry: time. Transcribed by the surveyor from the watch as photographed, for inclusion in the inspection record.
21:34:29
